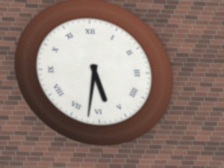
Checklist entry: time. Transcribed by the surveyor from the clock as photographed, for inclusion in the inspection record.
5:32
